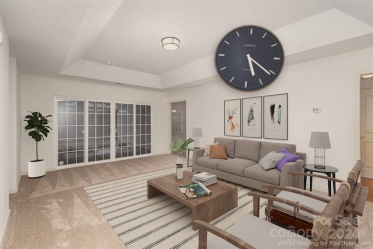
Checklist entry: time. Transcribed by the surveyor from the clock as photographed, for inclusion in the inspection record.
5:21
